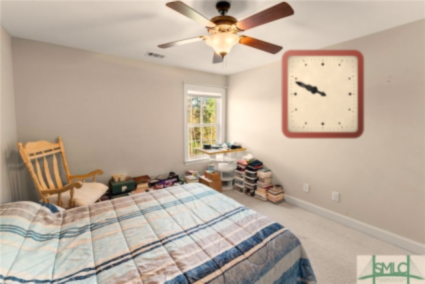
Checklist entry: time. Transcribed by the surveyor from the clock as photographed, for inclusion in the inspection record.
9:49
